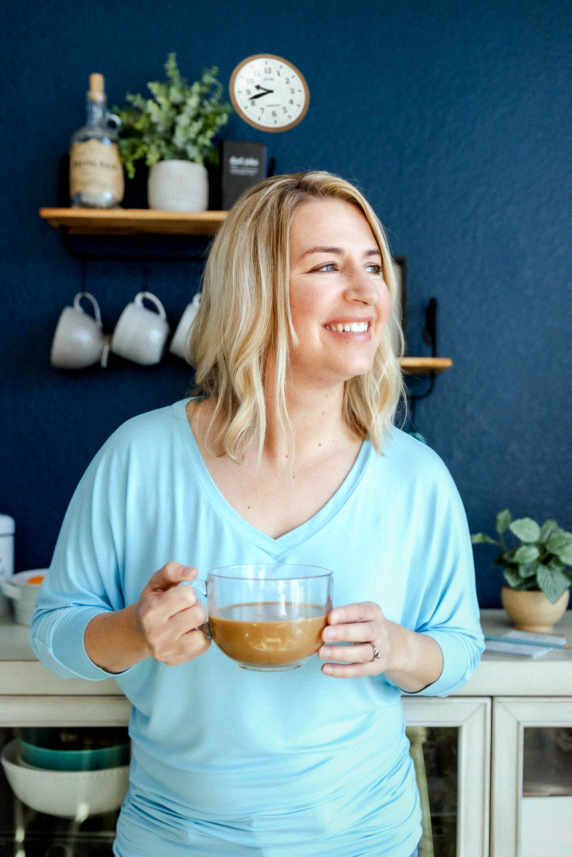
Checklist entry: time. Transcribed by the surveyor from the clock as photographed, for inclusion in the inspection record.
9:42
